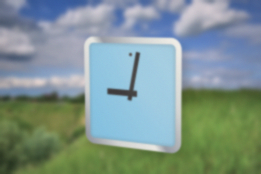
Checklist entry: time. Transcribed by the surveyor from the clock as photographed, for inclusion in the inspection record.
9:02
